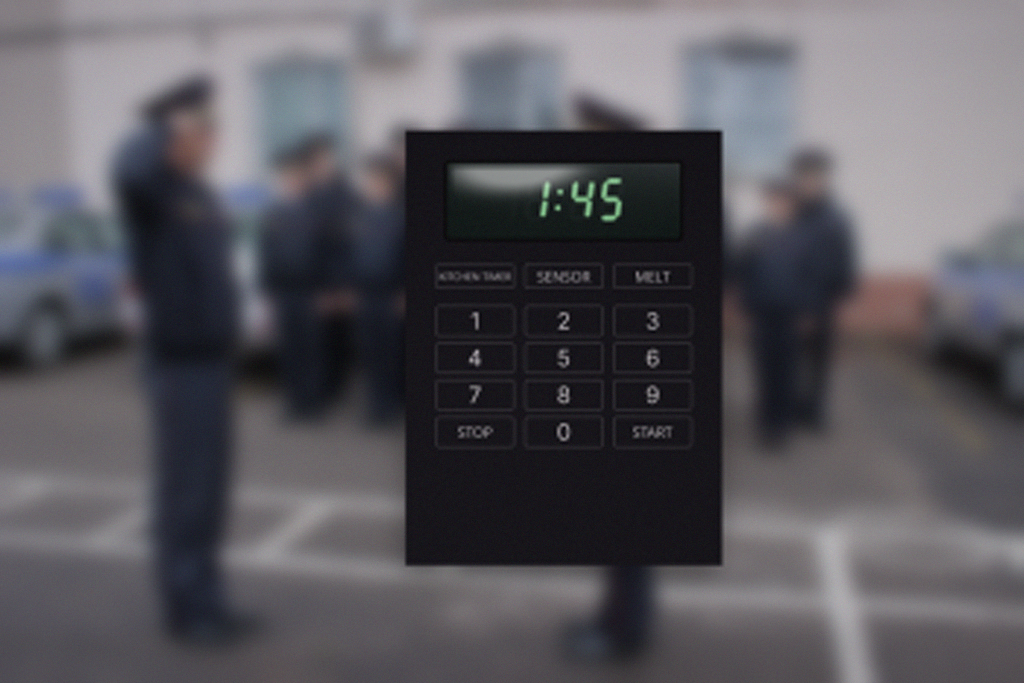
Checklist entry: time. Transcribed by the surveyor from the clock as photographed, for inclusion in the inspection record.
1:45
